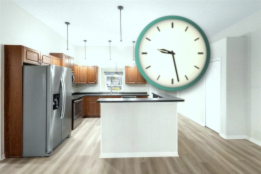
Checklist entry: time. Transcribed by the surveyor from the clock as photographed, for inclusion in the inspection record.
9:28
